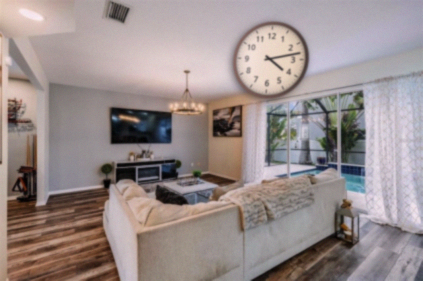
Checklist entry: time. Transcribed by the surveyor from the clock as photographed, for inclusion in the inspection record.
4:13
